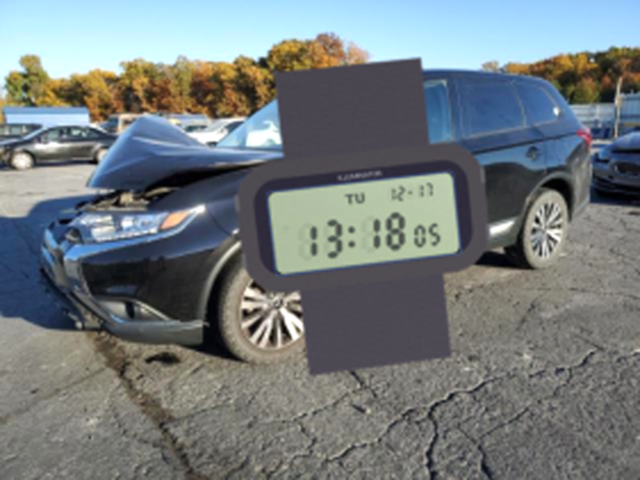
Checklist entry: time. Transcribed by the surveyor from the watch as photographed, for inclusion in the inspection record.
13:18:05
